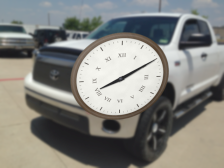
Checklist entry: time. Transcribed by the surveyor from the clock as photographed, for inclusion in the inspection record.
8:10
